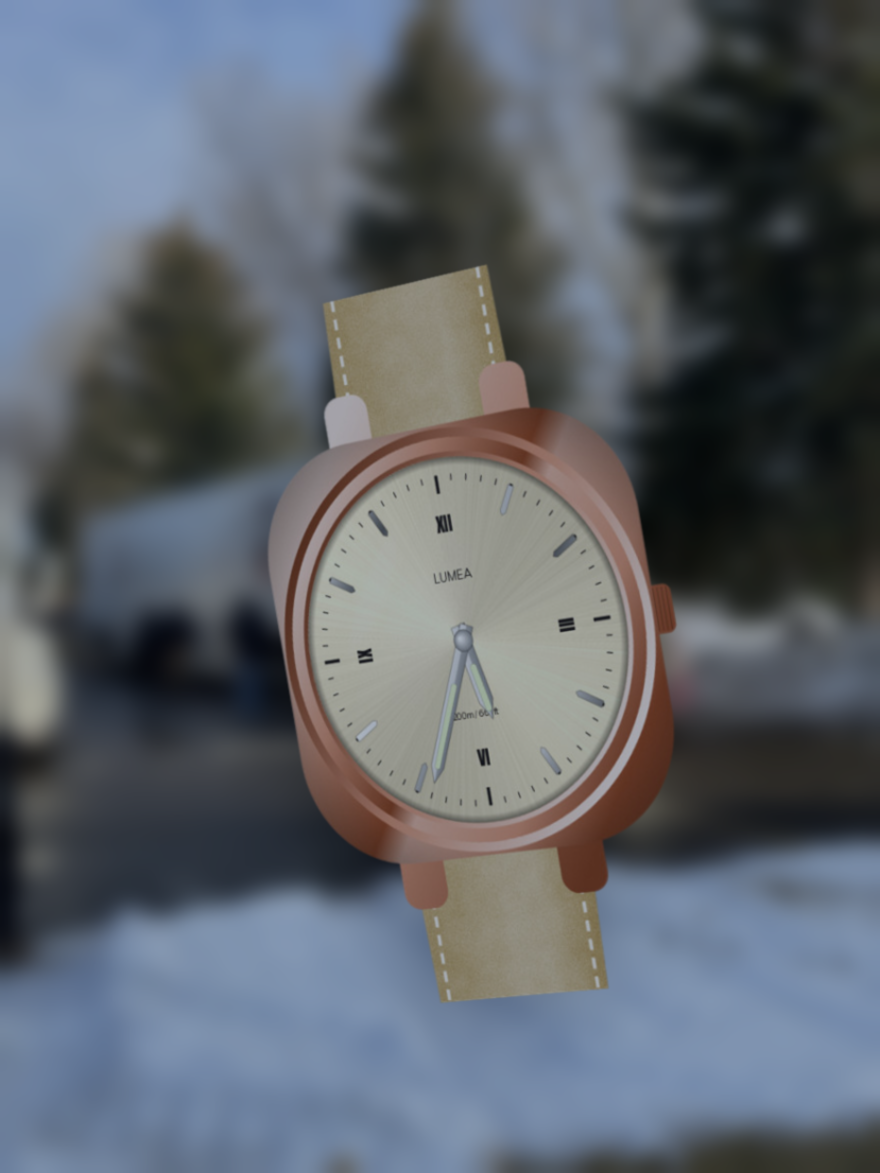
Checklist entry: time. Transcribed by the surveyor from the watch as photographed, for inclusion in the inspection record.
5:34
